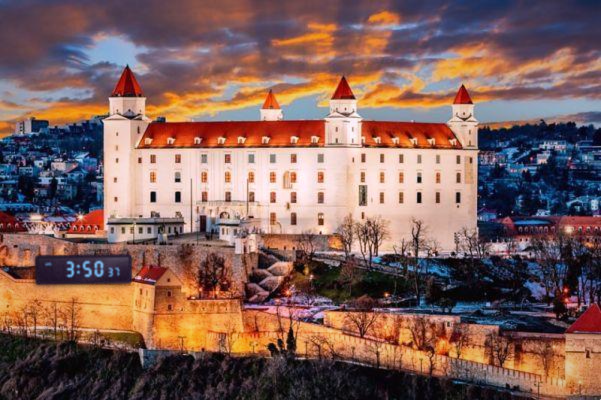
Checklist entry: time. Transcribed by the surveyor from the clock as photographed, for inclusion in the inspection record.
3:50
